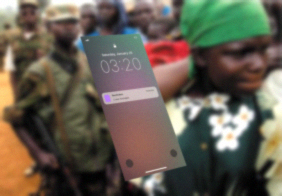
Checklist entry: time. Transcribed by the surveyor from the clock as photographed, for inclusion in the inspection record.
3:20
